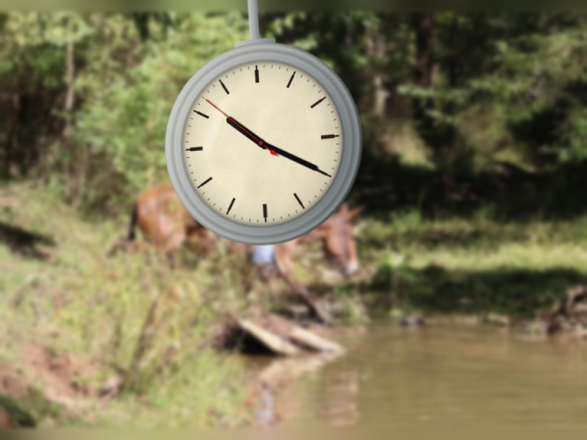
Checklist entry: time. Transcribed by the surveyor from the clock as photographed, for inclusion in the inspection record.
10:19:52
